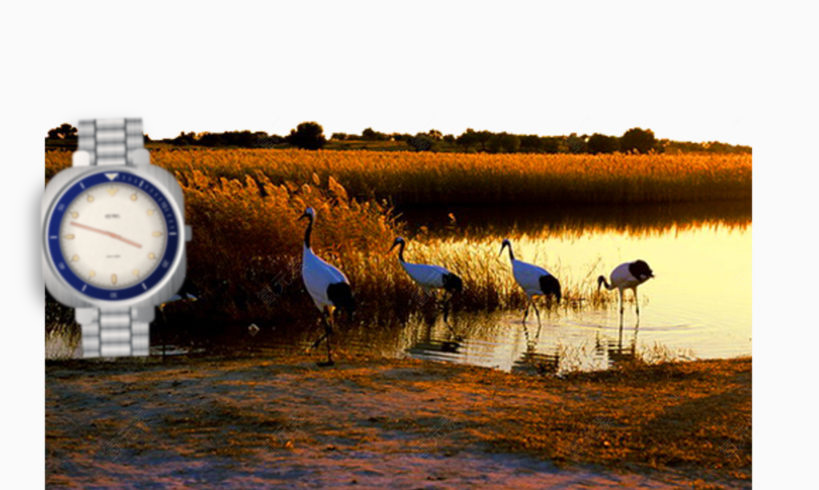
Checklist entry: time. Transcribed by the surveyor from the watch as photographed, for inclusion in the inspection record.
3:48
